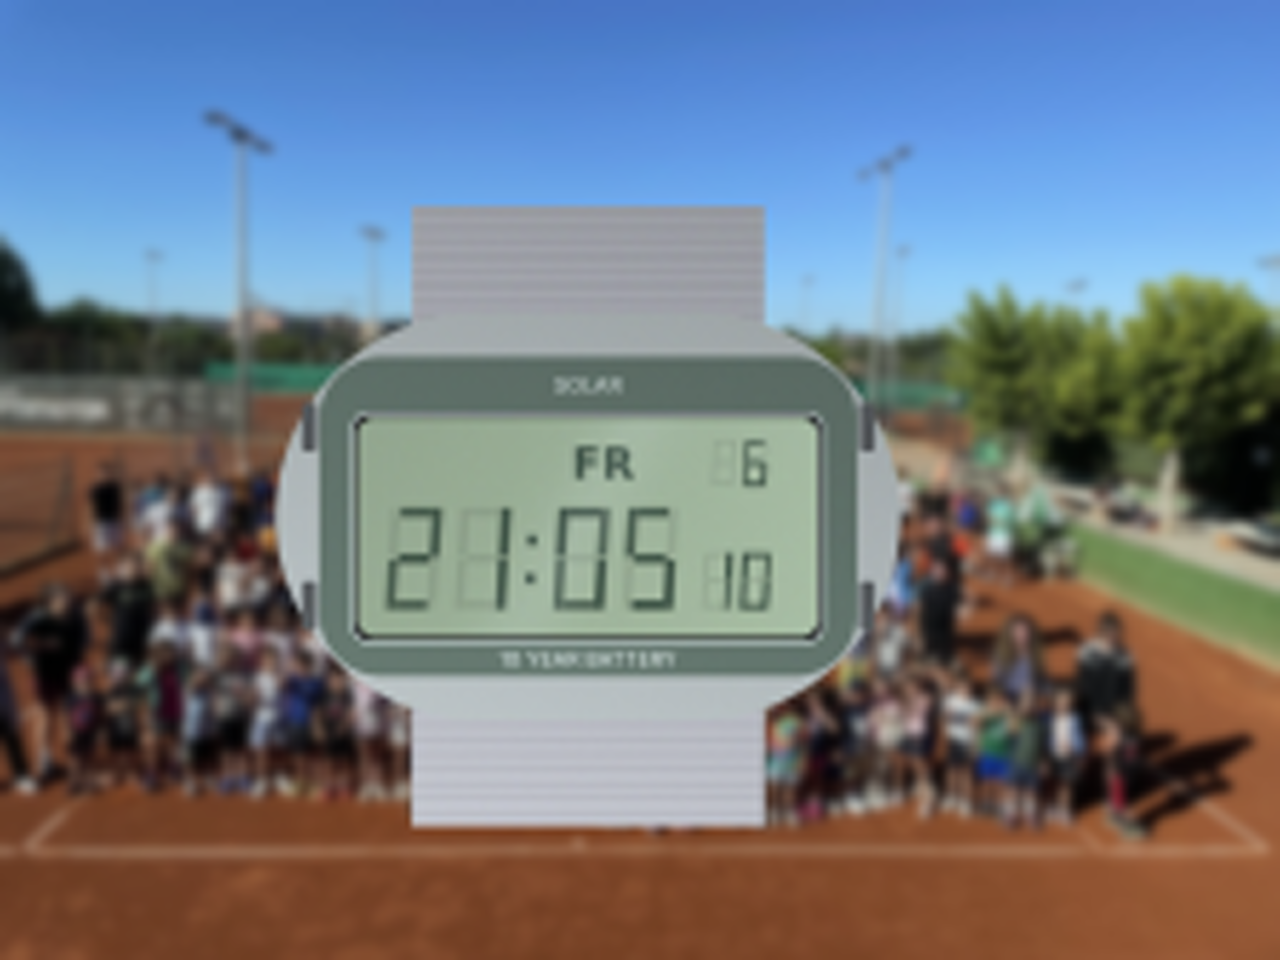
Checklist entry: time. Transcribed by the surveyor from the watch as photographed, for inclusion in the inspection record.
21:05:10
